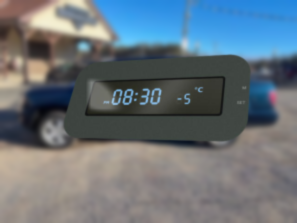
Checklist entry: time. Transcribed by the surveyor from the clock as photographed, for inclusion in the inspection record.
8:30
